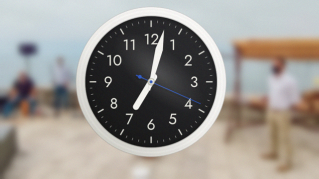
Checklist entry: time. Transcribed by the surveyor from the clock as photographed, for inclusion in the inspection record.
7:02:19
